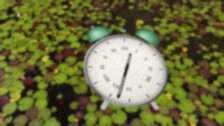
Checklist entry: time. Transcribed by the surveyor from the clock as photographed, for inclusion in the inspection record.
12:33
